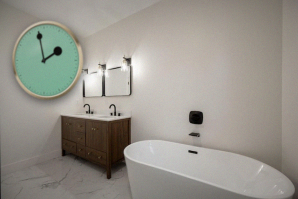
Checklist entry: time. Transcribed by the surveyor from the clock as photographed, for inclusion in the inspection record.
1:58
